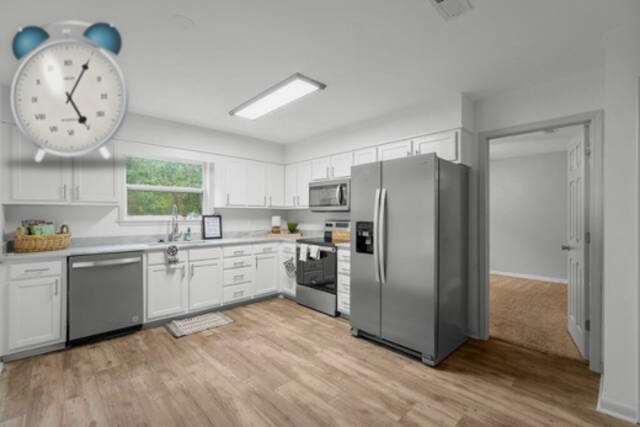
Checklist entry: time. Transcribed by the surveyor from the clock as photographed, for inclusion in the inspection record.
5:05
